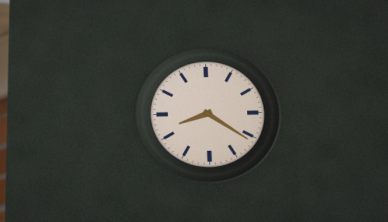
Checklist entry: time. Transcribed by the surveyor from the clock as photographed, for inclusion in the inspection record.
8:21
